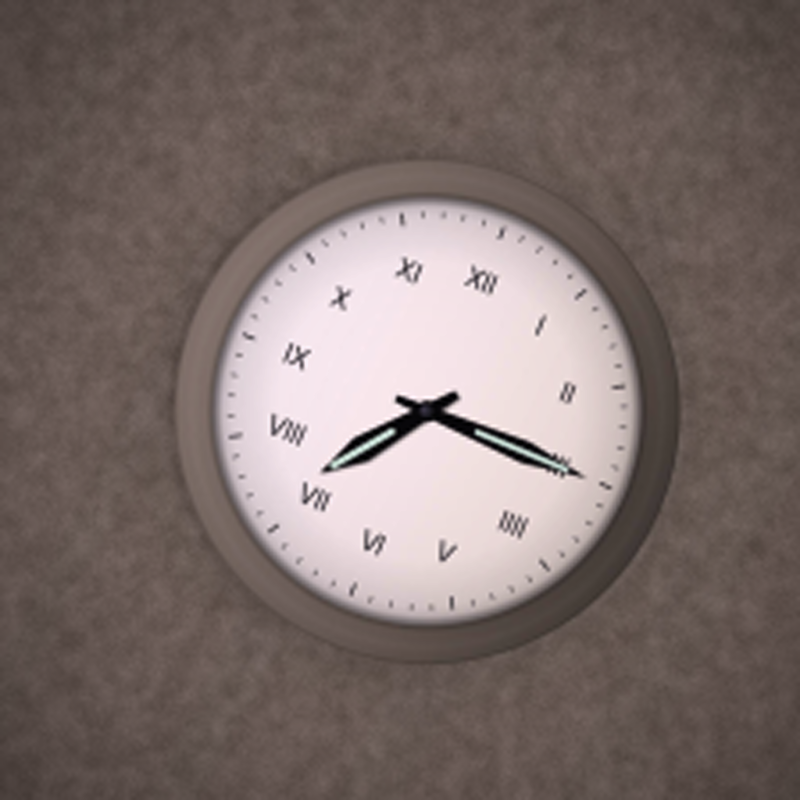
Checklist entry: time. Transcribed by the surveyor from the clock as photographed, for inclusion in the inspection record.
7:15
